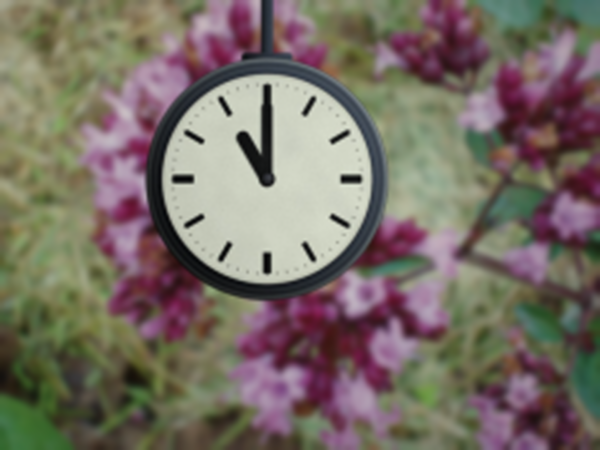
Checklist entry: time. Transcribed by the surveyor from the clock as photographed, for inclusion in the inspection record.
11:00
